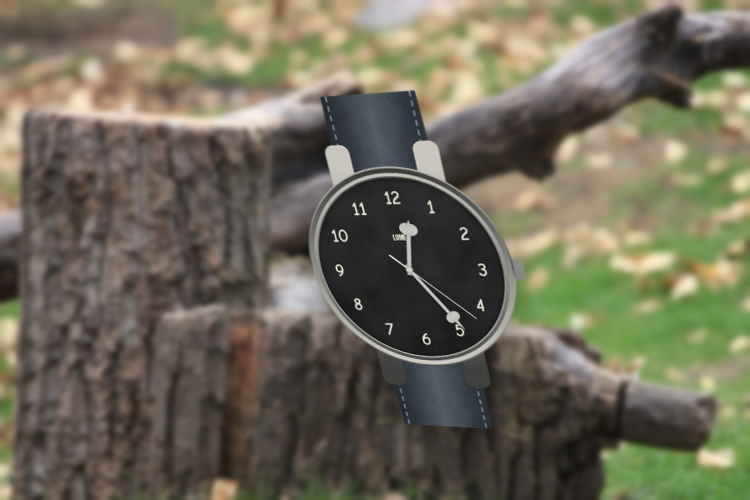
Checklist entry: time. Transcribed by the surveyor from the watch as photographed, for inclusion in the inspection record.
12:24:22
